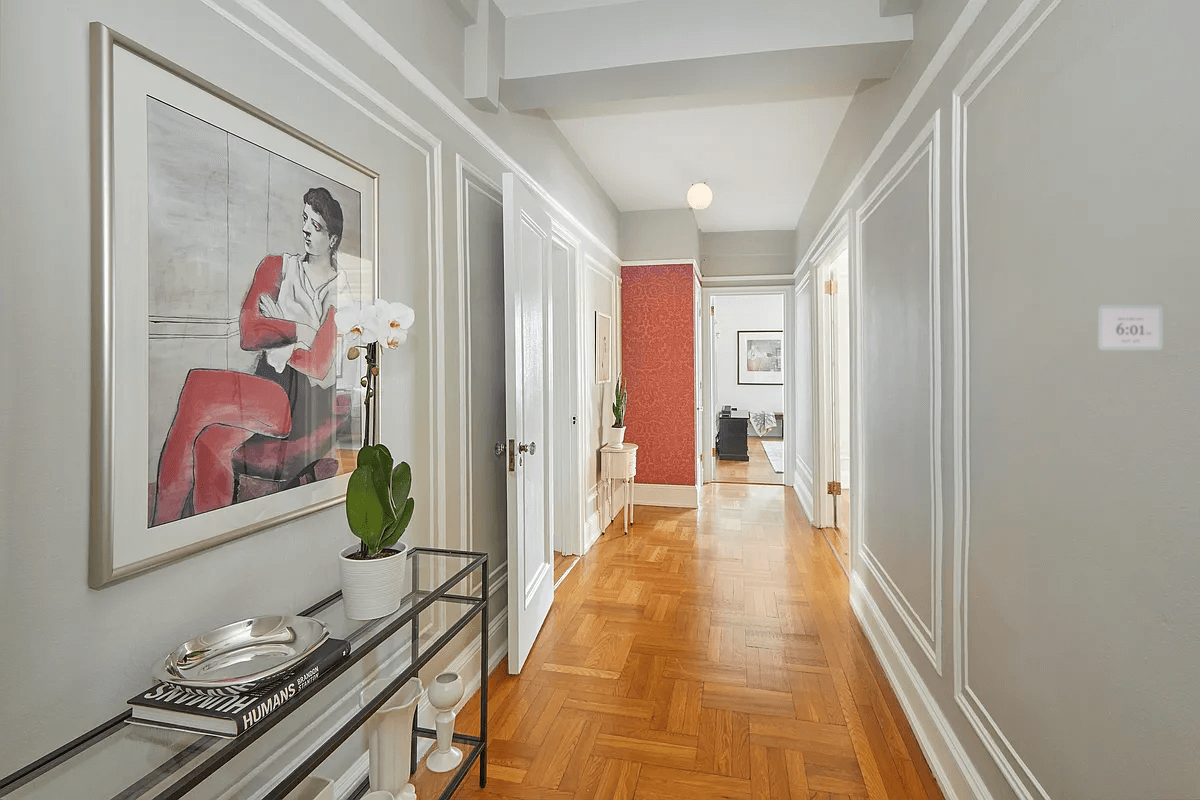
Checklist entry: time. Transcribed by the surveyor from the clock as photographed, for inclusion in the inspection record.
6:01
